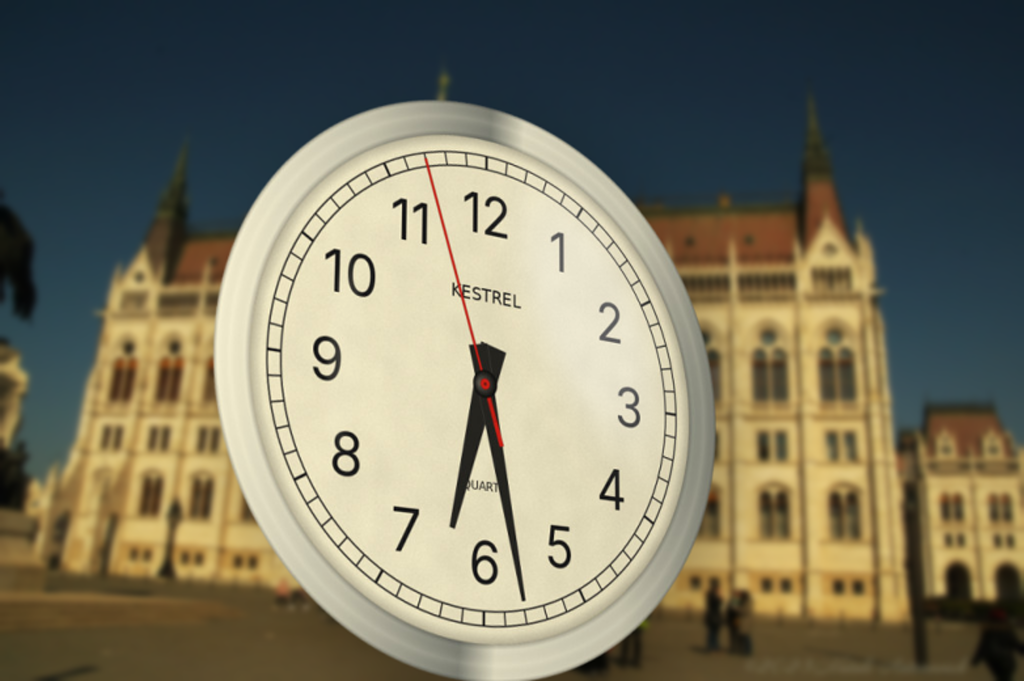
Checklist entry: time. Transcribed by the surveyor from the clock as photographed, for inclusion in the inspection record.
6:27:57
